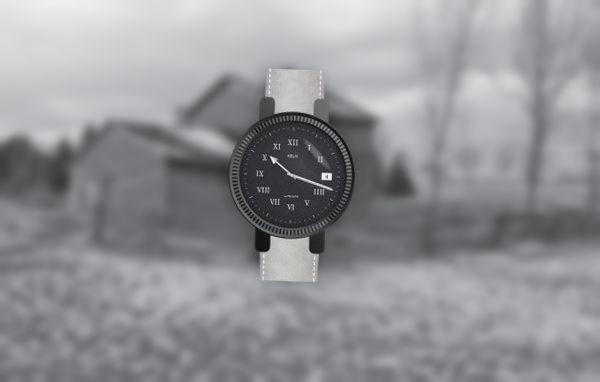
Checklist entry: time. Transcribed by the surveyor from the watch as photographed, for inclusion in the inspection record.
10:18
